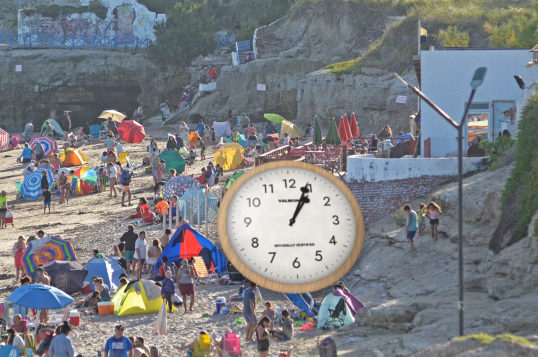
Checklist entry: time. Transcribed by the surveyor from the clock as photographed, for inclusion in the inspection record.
1:04
